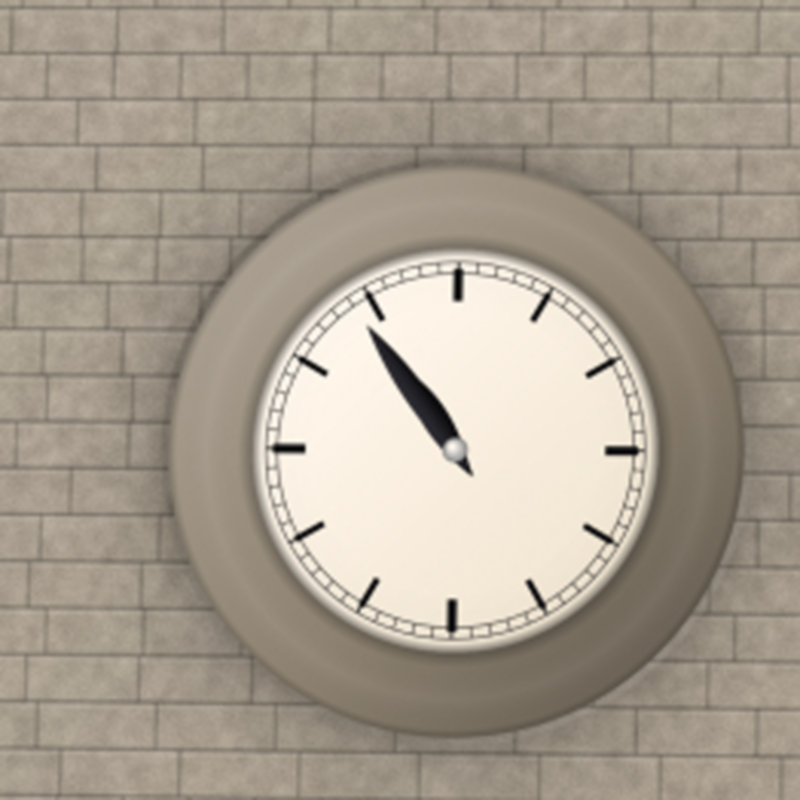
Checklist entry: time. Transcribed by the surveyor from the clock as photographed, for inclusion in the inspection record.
10:54
